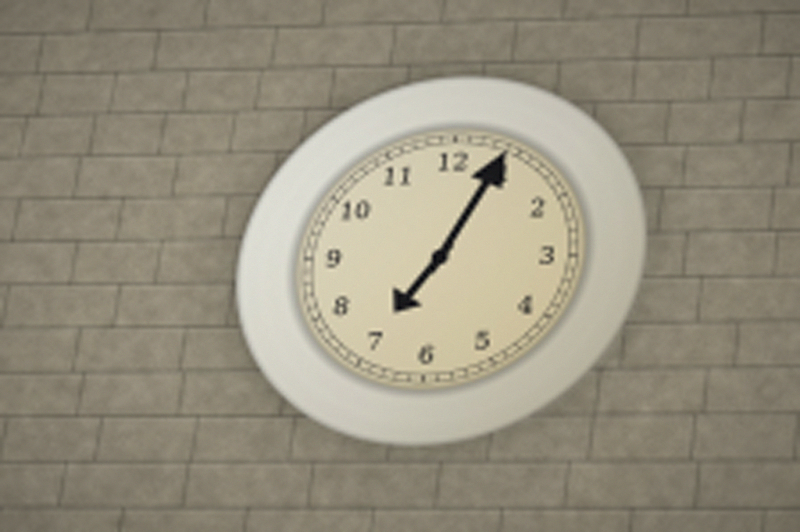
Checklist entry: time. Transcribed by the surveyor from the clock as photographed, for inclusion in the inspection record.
7:04
